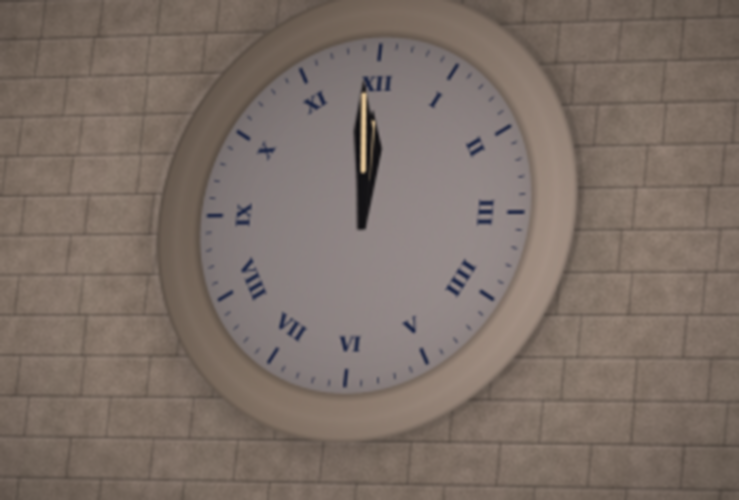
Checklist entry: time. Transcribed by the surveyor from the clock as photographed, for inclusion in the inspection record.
11:59
